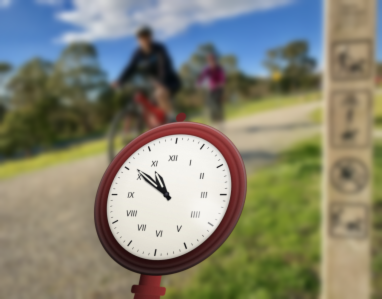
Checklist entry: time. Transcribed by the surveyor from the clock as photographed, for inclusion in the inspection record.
10:51
